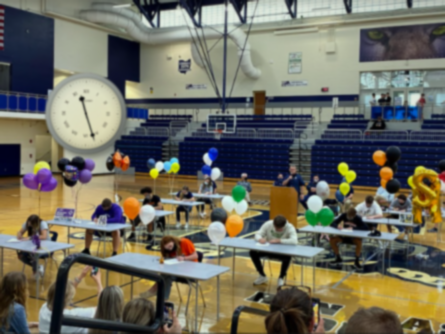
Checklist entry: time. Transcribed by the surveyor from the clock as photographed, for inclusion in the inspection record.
11:27
